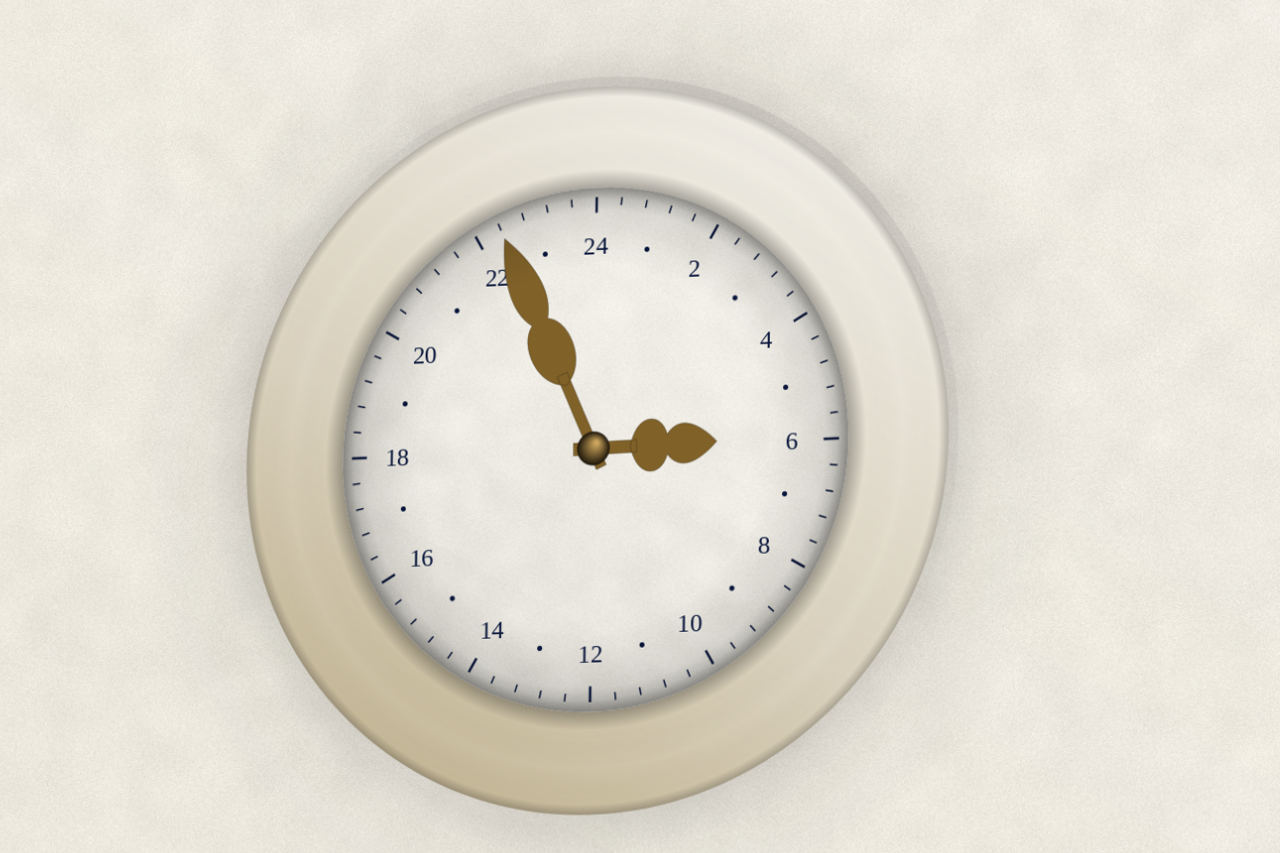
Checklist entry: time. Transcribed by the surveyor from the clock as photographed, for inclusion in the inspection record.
5:56
